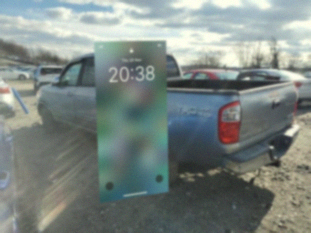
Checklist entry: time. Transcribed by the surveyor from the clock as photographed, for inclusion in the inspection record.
20:38
